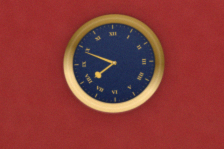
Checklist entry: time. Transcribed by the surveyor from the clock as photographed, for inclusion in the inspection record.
7:49
